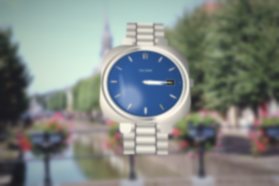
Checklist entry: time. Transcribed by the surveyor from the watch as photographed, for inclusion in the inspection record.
3:15
